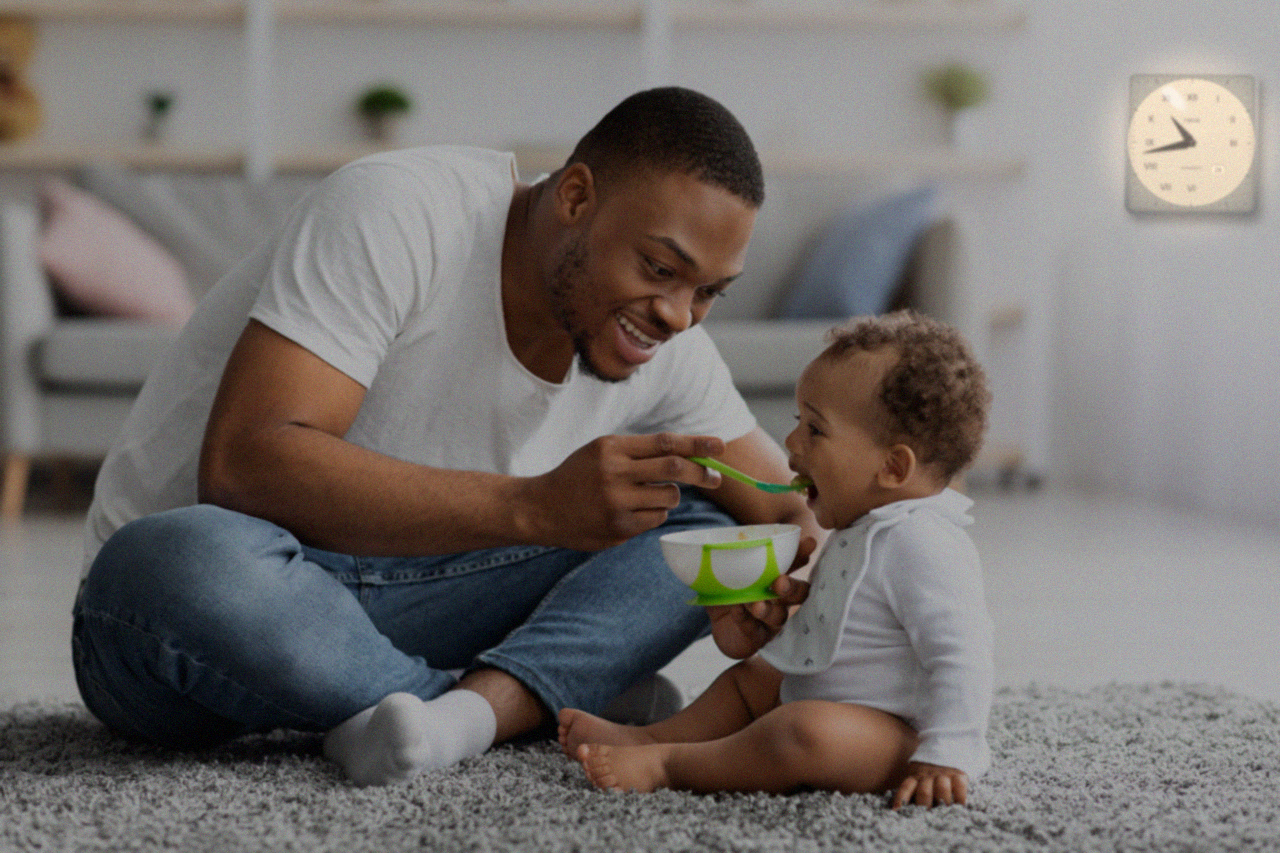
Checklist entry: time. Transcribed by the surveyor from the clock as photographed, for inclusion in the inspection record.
10:43
